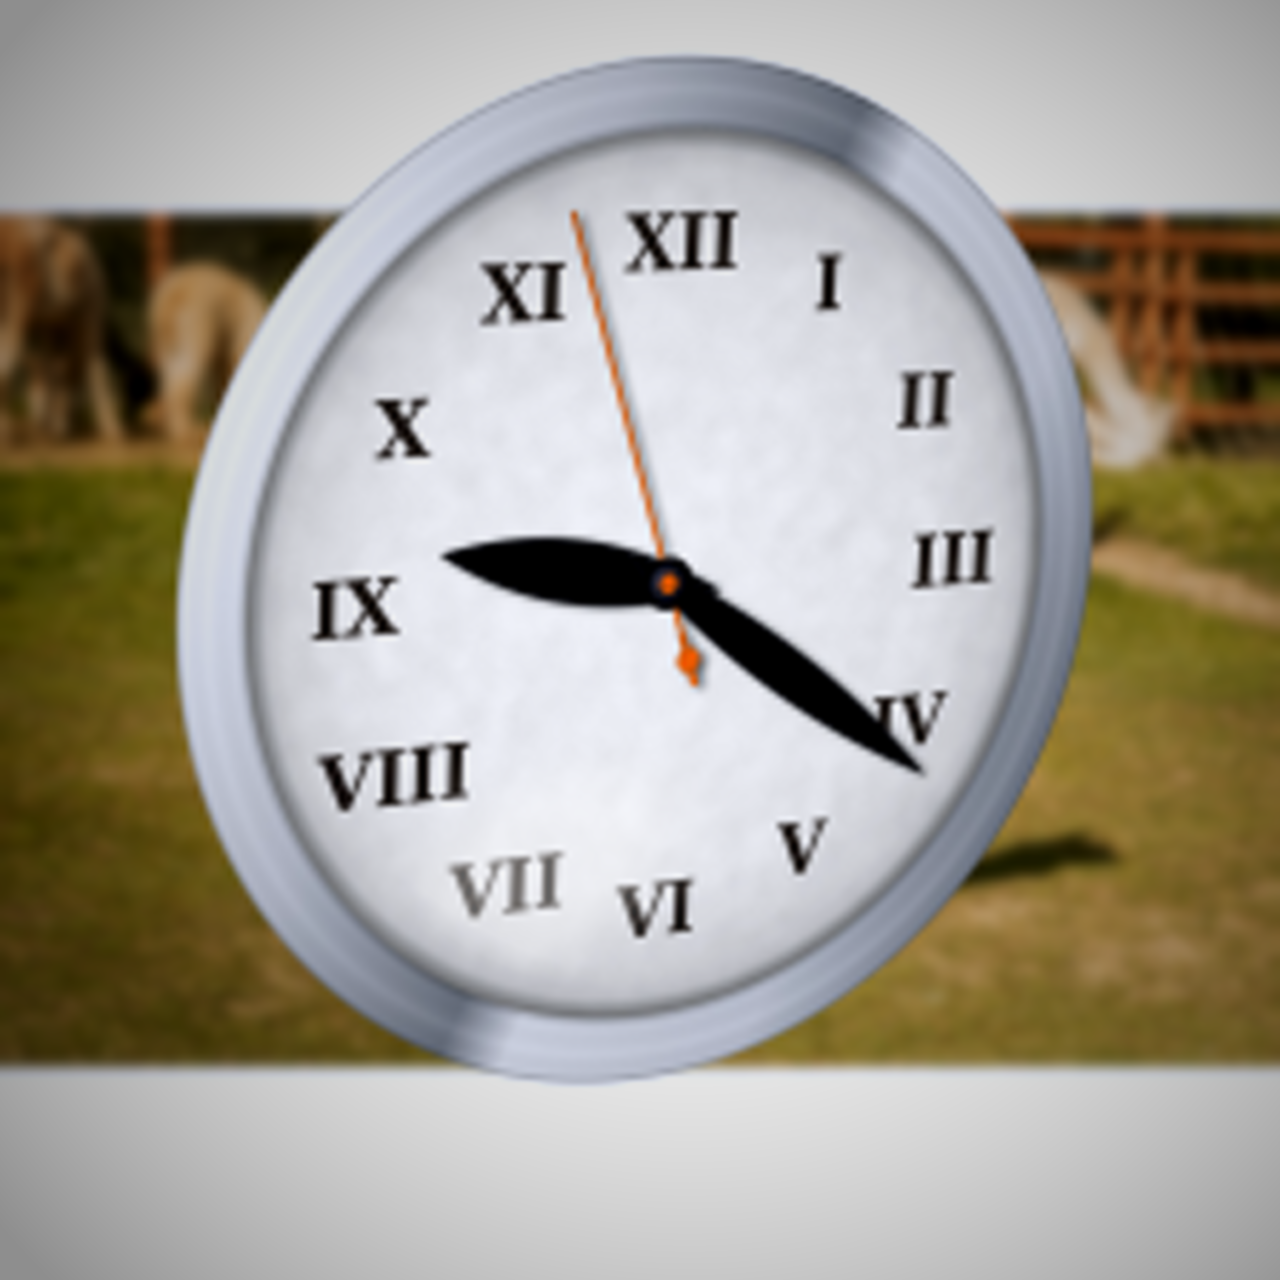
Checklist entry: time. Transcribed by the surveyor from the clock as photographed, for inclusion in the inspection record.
9:20:57
